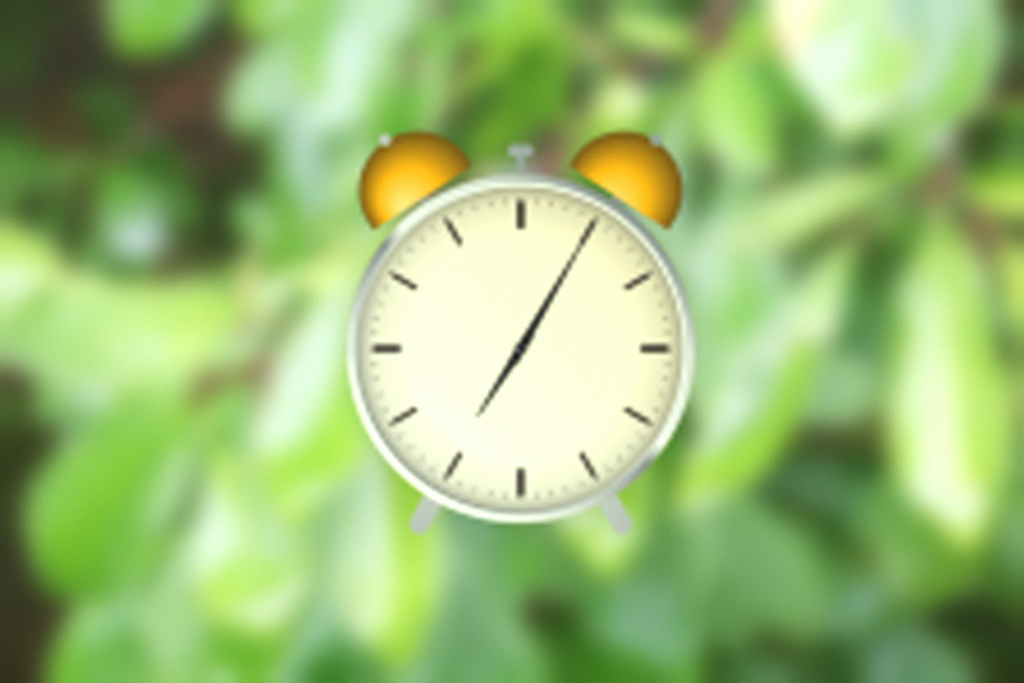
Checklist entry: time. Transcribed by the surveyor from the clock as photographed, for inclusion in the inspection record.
7:05
